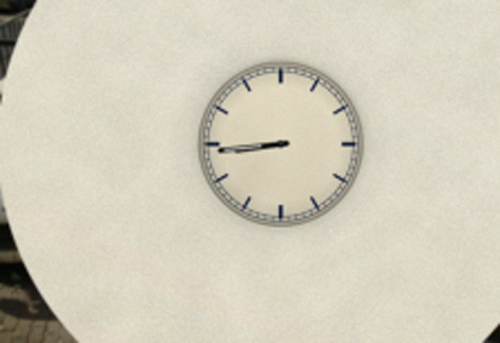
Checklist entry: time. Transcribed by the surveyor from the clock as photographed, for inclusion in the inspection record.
8:44
